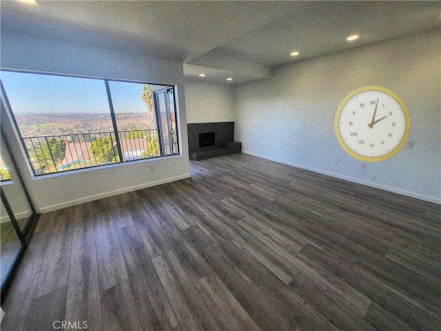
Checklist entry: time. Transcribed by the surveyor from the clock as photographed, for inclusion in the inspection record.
2:02
